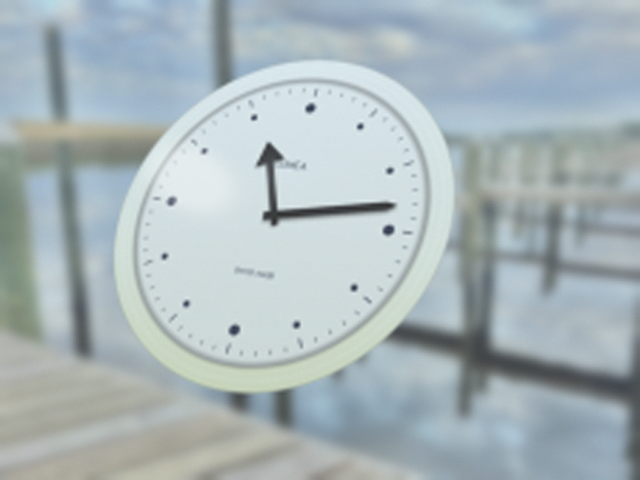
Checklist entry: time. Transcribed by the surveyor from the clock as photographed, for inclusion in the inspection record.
11:13
